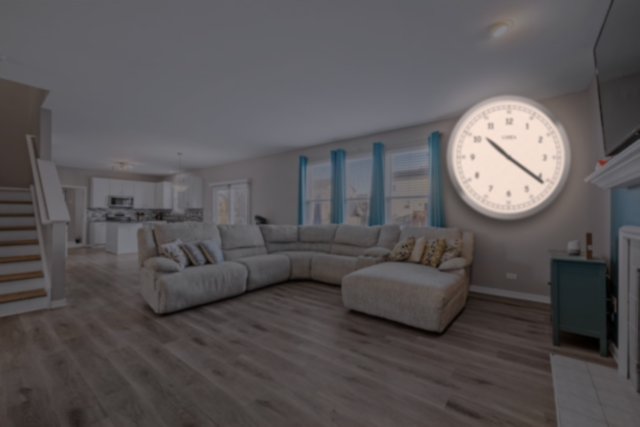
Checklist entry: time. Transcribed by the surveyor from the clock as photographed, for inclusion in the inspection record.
10:21
